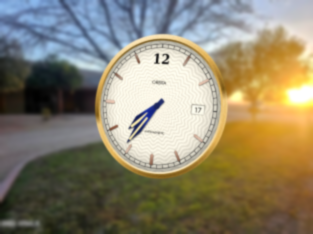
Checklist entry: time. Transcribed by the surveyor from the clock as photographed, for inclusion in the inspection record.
7:36
